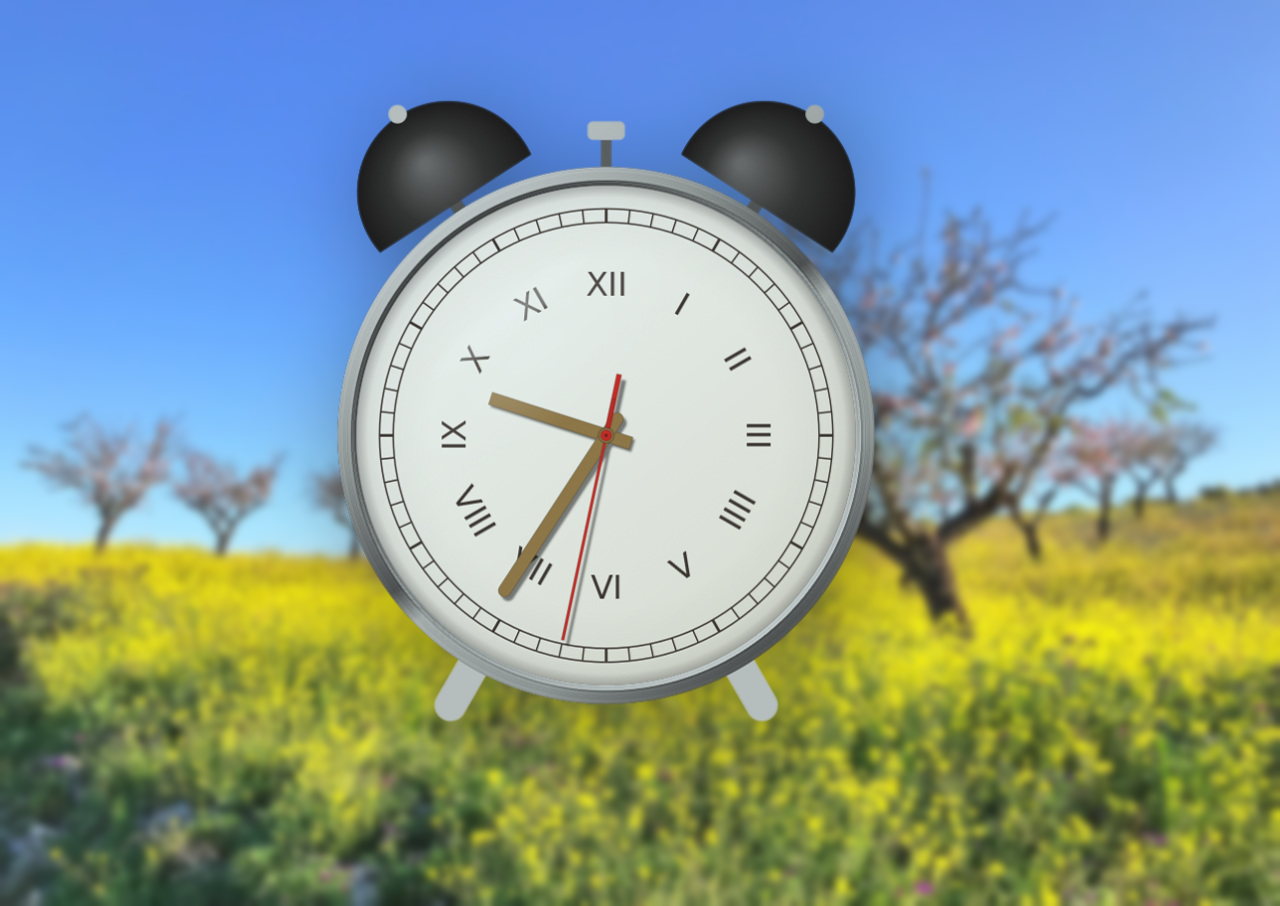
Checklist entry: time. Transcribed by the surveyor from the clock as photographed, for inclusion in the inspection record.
9:35:32
